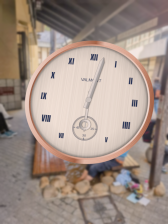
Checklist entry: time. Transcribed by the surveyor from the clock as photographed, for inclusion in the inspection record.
6:02
